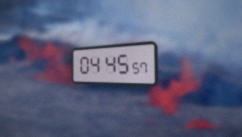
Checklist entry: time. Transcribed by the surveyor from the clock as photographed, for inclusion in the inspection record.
4:45:57
